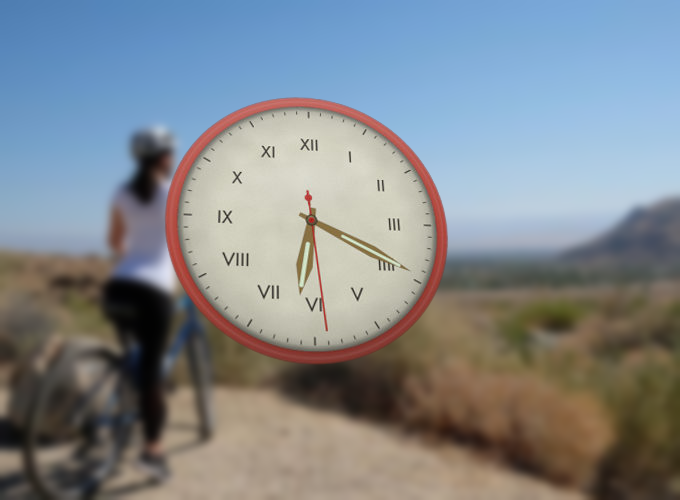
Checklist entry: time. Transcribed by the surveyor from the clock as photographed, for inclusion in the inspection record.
6:19:29
